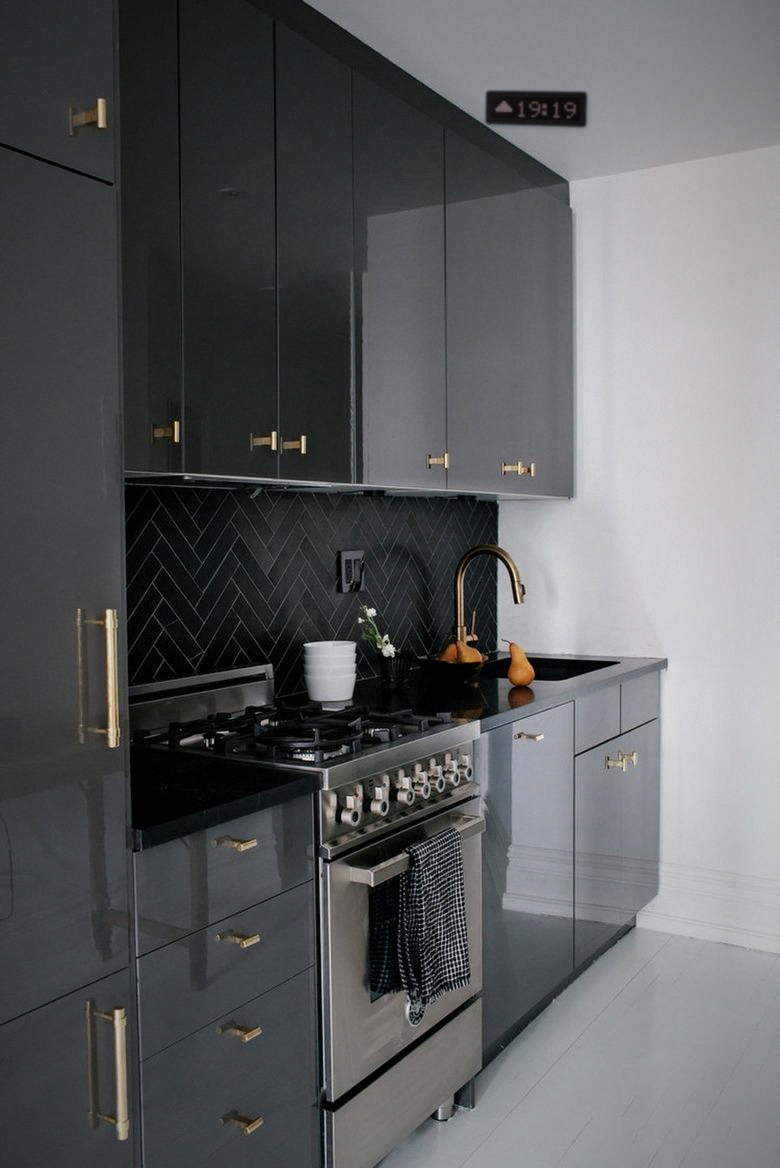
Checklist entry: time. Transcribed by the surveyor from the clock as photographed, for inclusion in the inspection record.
19:19
